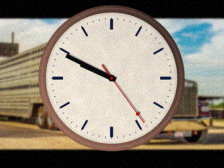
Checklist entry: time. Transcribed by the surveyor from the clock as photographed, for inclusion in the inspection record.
9:49:24
